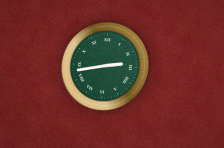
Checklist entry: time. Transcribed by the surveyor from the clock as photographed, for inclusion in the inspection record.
2:43
